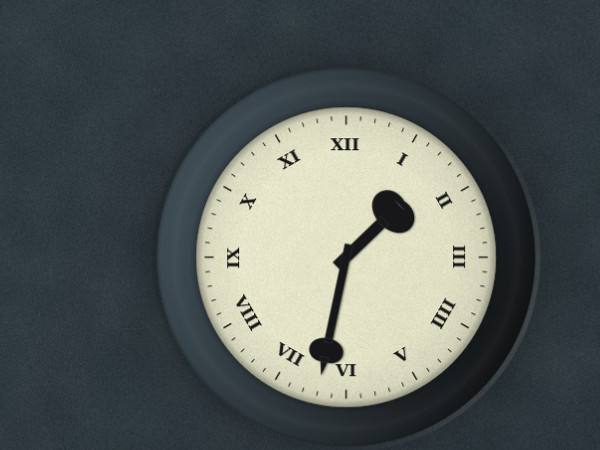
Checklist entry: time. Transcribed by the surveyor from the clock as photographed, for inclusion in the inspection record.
1:32
